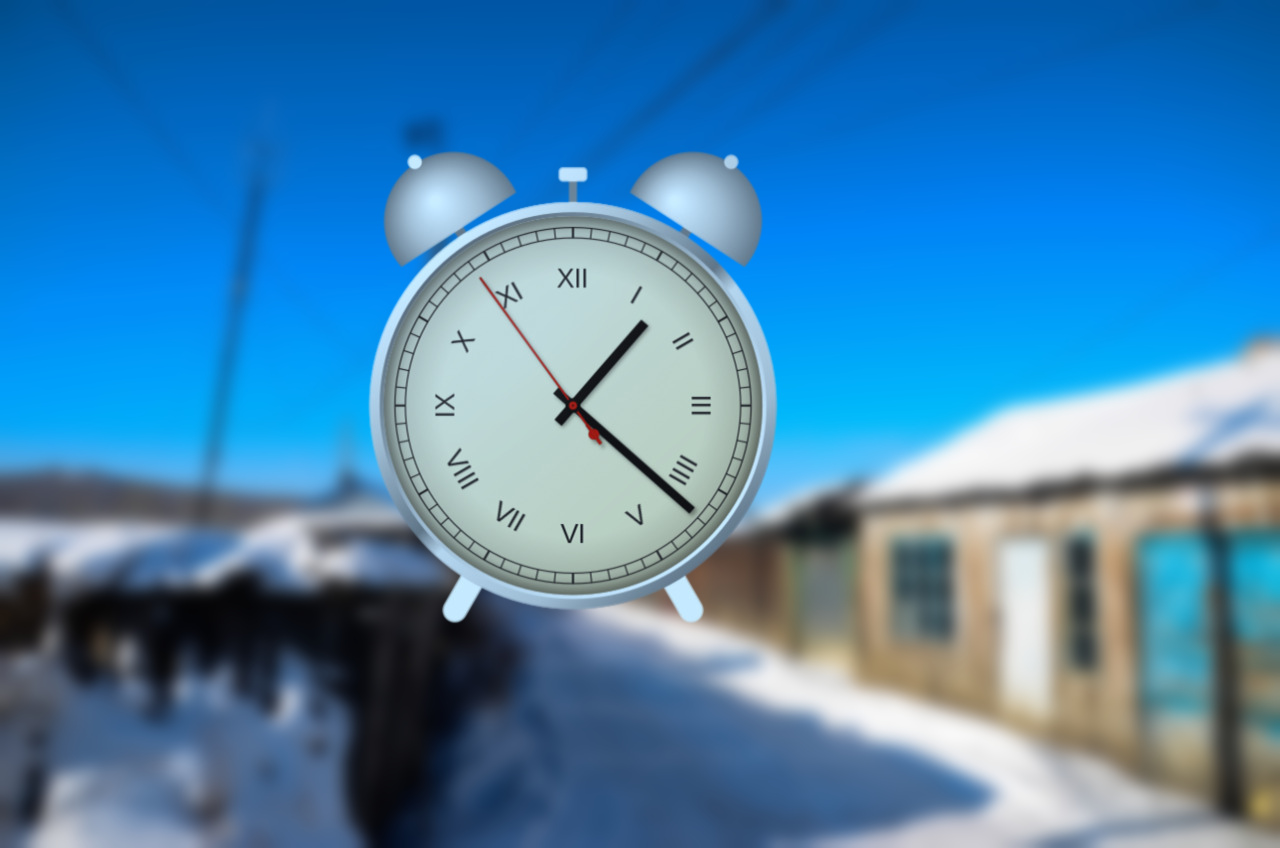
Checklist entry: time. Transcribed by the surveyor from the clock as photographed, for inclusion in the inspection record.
1:21:54
